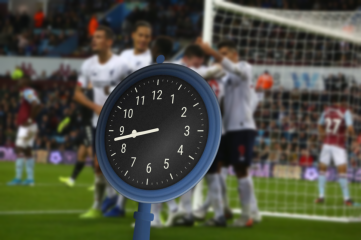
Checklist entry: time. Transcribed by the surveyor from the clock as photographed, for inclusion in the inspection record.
8:43
